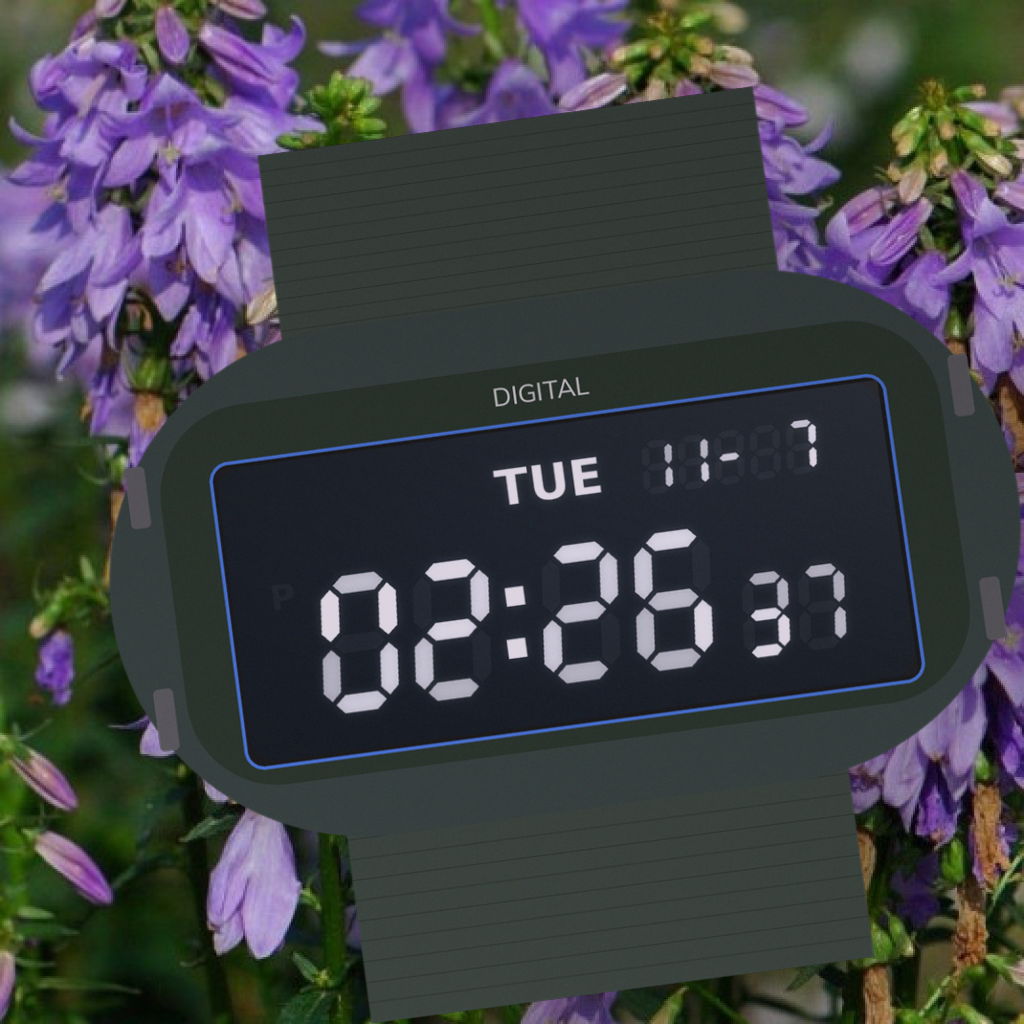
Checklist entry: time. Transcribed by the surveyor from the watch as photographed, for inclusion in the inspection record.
2:26:37
